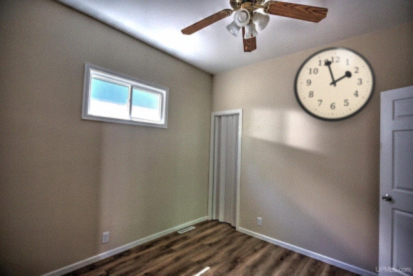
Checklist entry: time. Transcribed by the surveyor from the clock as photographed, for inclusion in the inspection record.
1:57
